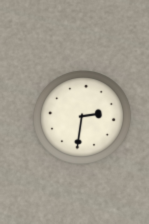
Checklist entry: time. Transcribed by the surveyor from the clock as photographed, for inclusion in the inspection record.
2:30
